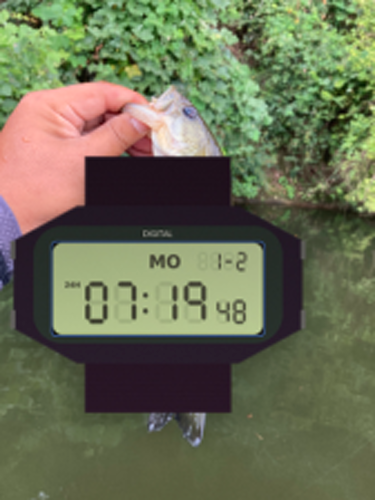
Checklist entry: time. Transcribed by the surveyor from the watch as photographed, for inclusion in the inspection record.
7:19:48
